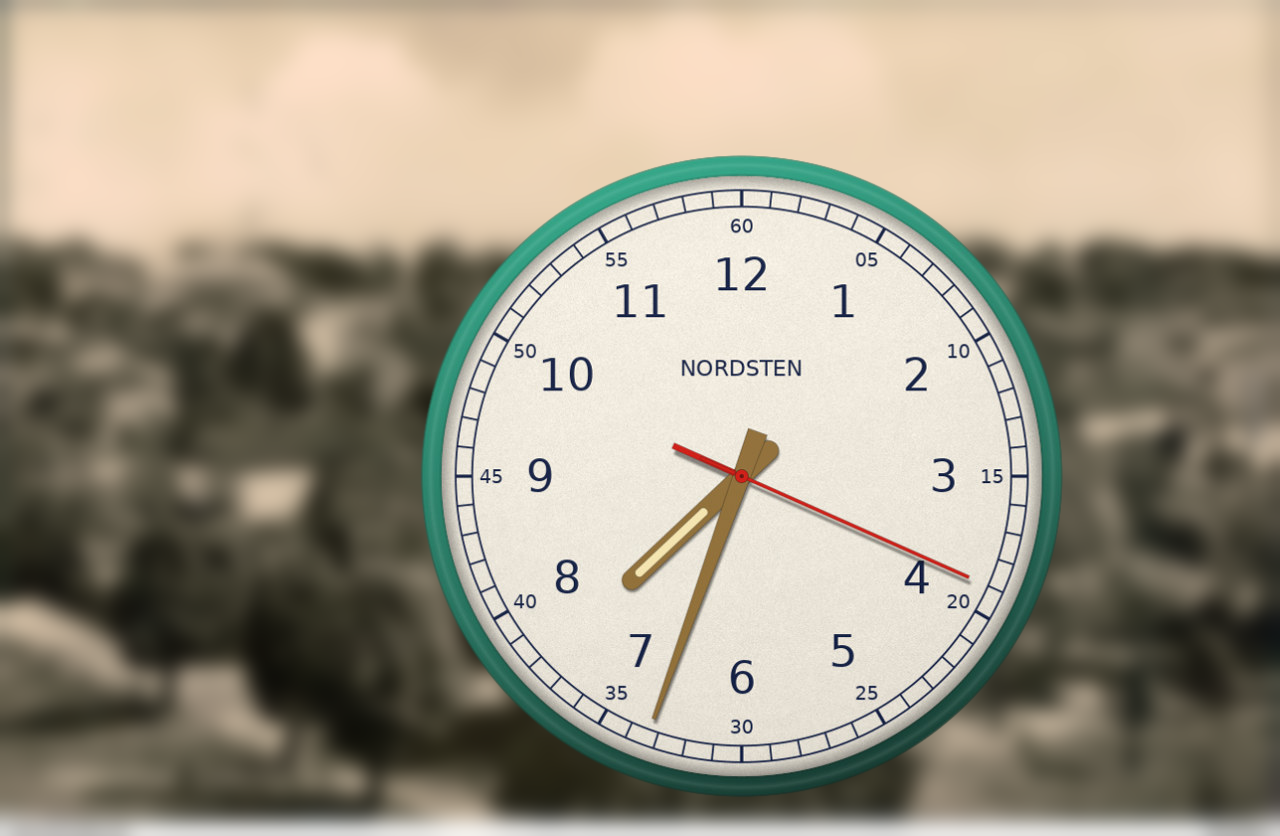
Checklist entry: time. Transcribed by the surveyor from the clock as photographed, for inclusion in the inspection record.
7:33:19
